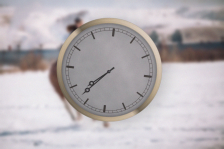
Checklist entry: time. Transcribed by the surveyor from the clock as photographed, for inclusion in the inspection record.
7:37
